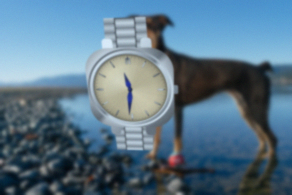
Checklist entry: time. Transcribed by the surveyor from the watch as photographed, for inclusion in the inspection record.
11:31
